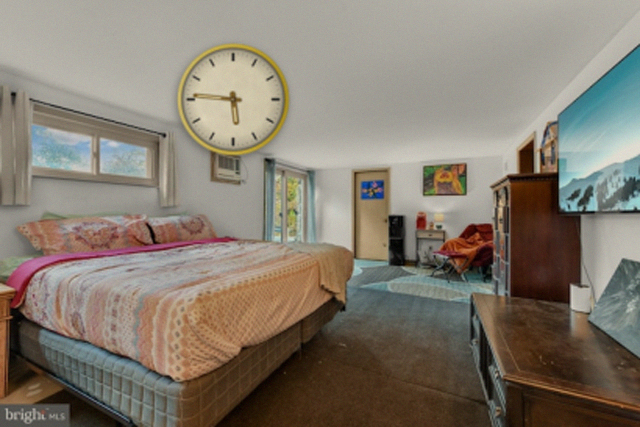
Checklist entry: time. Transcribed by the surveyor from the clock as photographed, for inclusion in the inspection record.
5:46
